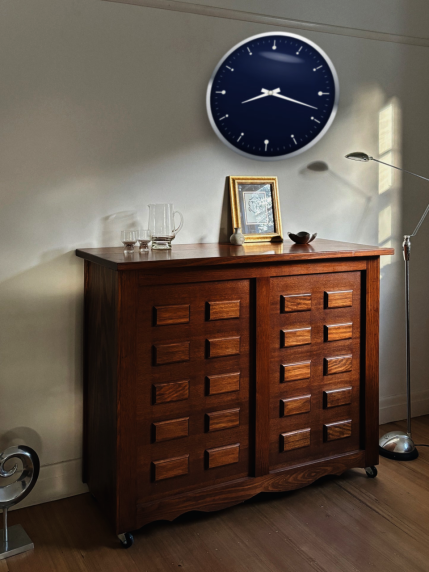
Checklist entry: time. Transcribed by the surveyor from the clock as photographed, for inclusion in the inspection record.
8:18
